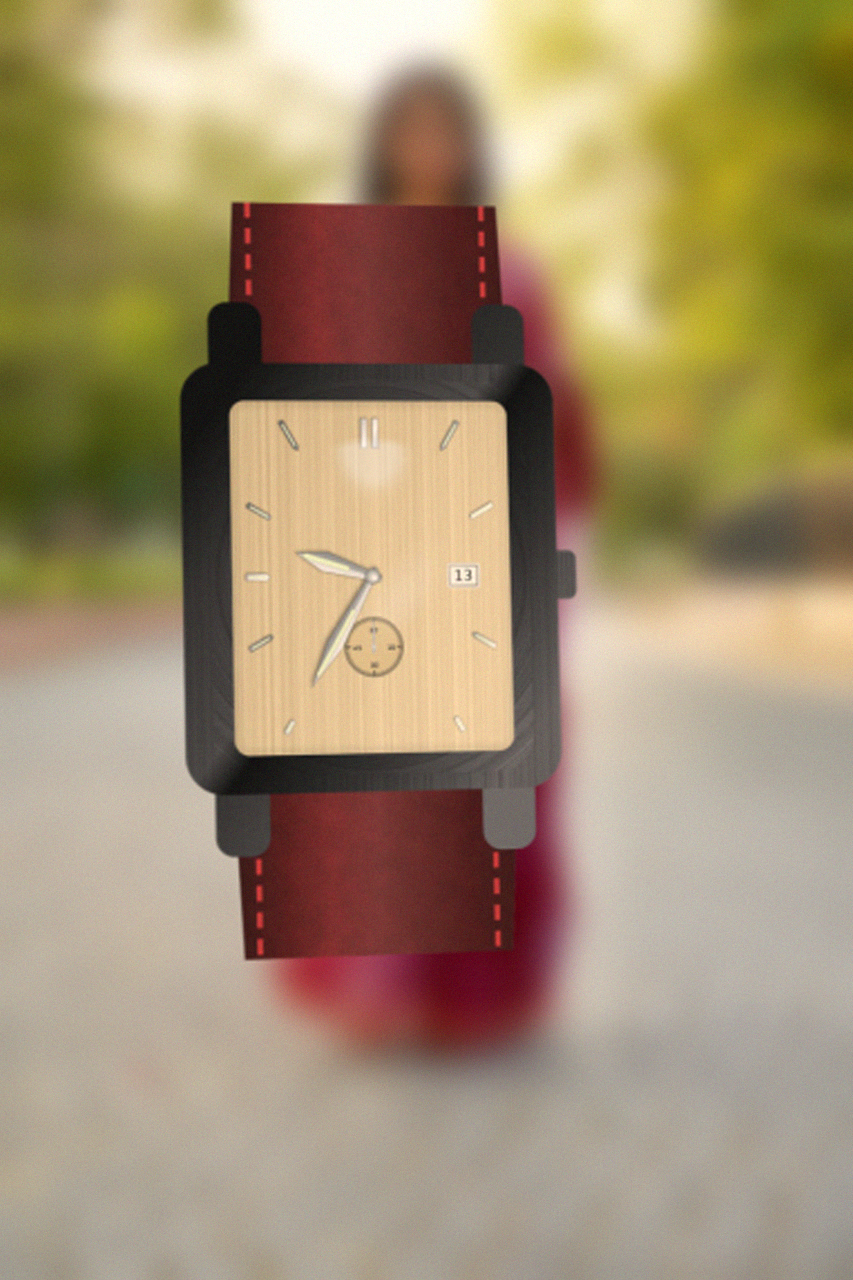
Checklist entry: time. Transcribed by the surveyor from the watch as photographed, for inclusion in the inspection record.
9:35
